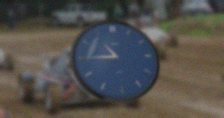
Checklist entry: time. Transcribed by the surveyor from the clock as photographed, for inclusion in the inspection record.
10:45
